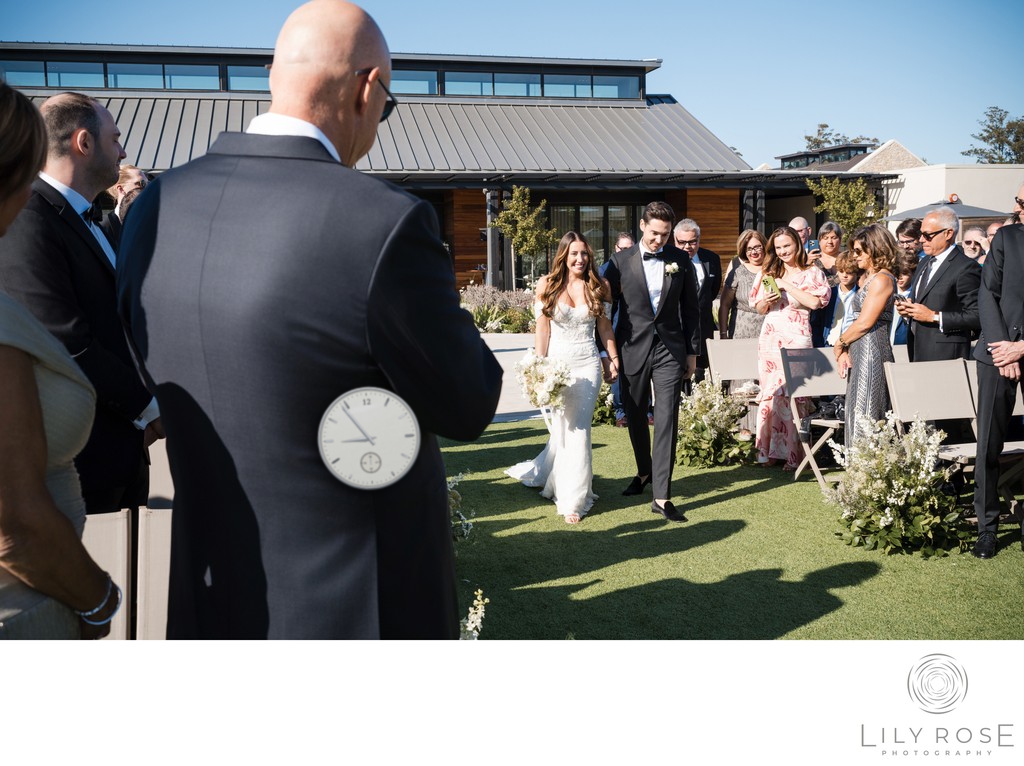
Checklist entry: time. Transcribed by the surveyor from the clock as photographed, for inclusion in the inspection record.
8:54
